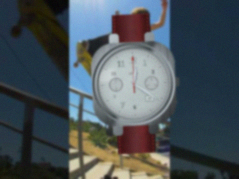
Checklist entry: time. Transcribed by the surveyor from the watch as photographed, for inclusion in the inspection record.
12:21
